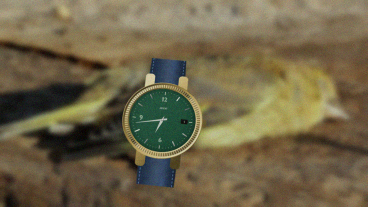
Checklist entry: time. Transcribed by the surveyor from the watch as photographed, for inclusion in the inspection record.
6:43
